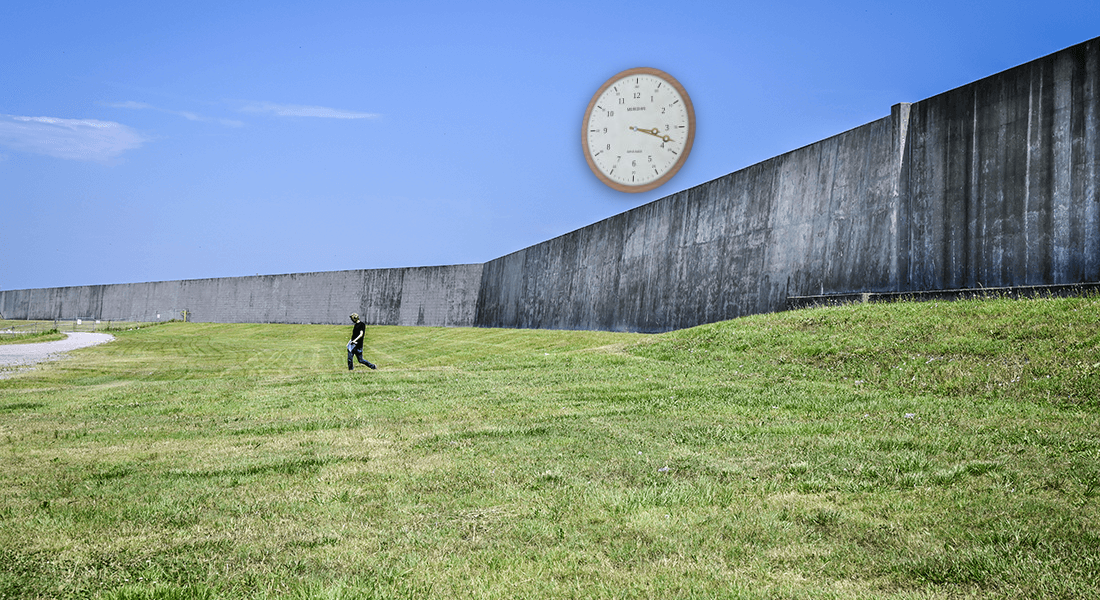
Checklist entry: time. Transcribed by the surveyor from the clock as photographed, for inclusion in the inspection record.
3:18
